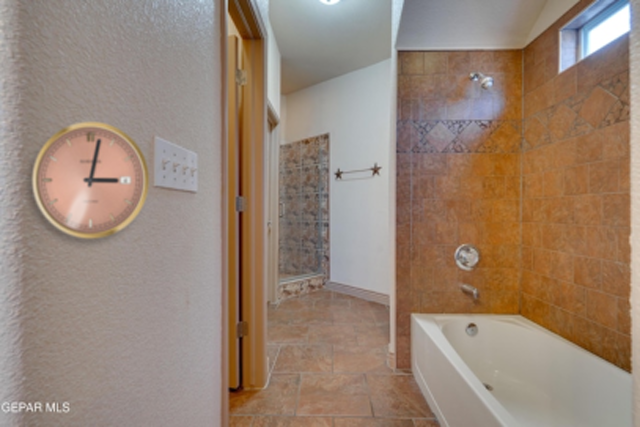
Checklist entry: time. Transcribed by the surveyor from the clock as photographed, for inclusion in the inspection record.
3:02
